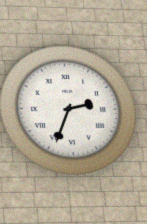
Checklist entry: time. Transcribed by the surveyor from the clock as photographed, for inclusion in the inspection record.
2:34
